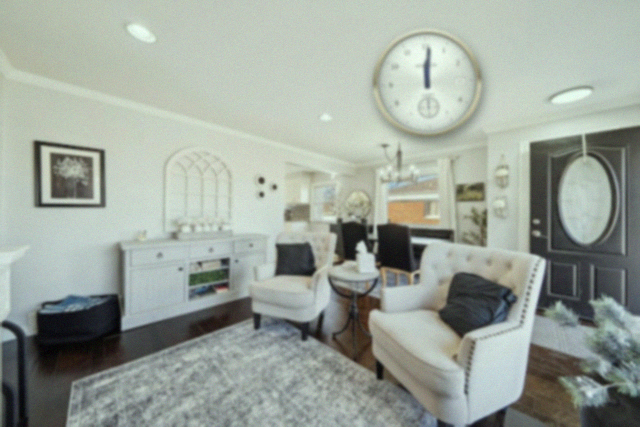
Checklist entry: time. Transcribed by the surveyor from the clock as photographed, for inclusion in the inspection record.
12:01
